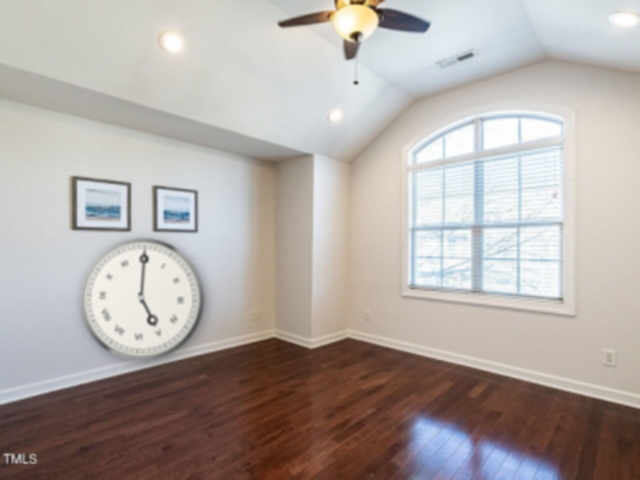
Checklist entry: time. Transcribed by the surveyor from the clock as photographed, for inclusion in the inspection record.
5:00
